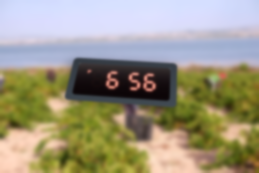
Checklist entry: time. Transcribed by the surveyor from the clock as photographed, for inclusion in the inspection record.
6:56
